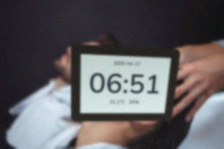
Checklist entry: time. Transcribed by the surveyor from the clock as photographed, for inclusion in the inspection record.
6:51
